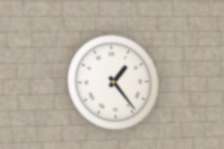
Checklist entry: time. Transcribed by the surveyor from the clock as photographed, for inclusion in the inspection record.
1:24
